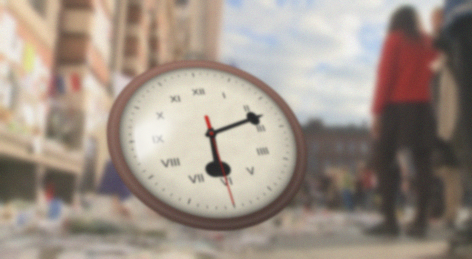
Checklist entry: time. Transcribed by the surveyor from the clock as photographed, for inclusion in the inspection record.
6:12:30
